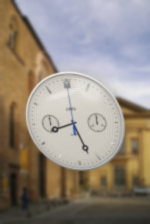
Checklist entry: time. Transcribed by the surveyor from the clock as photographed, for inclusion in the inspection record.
8:27
